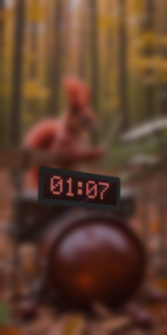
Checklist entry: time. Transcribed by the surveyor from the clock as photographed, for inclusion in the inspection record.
1:07
